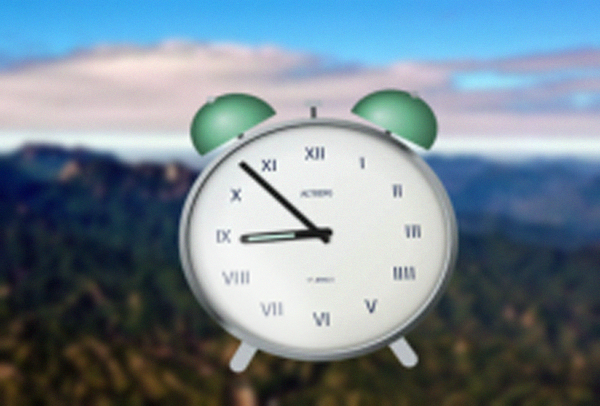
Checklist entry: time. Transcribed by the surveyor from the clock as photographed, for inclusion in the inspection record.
8:53
